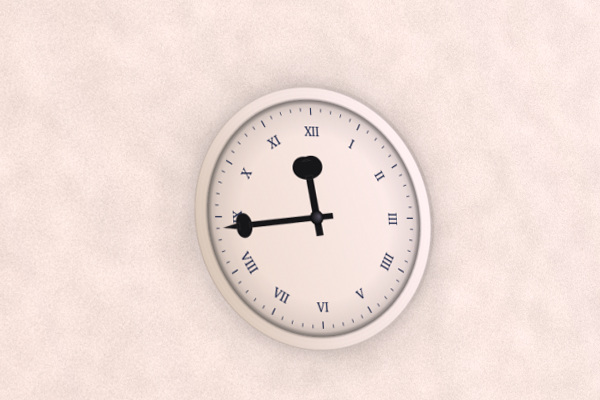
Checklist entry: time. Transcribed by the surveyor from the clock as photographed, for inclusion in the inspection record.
11:44
